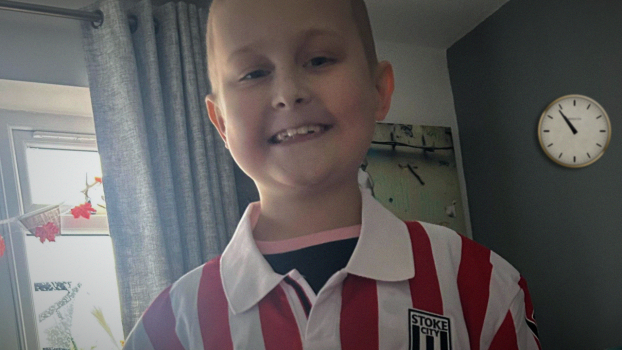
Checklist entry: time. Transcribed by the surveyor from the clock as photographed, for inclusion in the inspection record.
10:54
